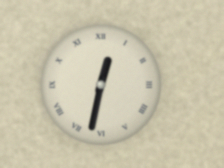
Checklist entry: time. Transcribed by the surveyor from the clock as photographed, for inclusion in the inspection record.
12:32
